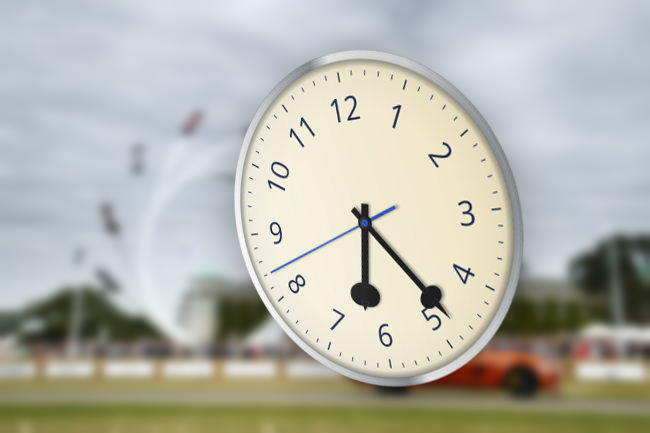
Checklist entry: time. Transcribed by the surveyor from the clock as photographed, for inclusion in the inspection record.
6:23:42
